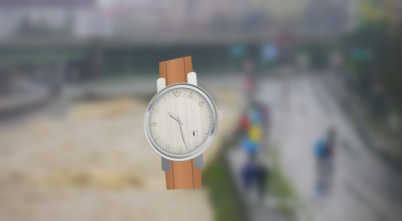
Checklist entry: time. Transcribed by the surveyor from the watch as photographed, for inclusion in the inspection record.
10:28
